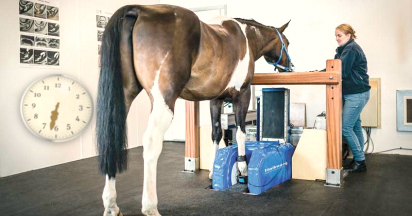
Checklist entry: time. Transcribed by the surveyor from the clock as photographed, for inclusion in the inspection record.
6:32
